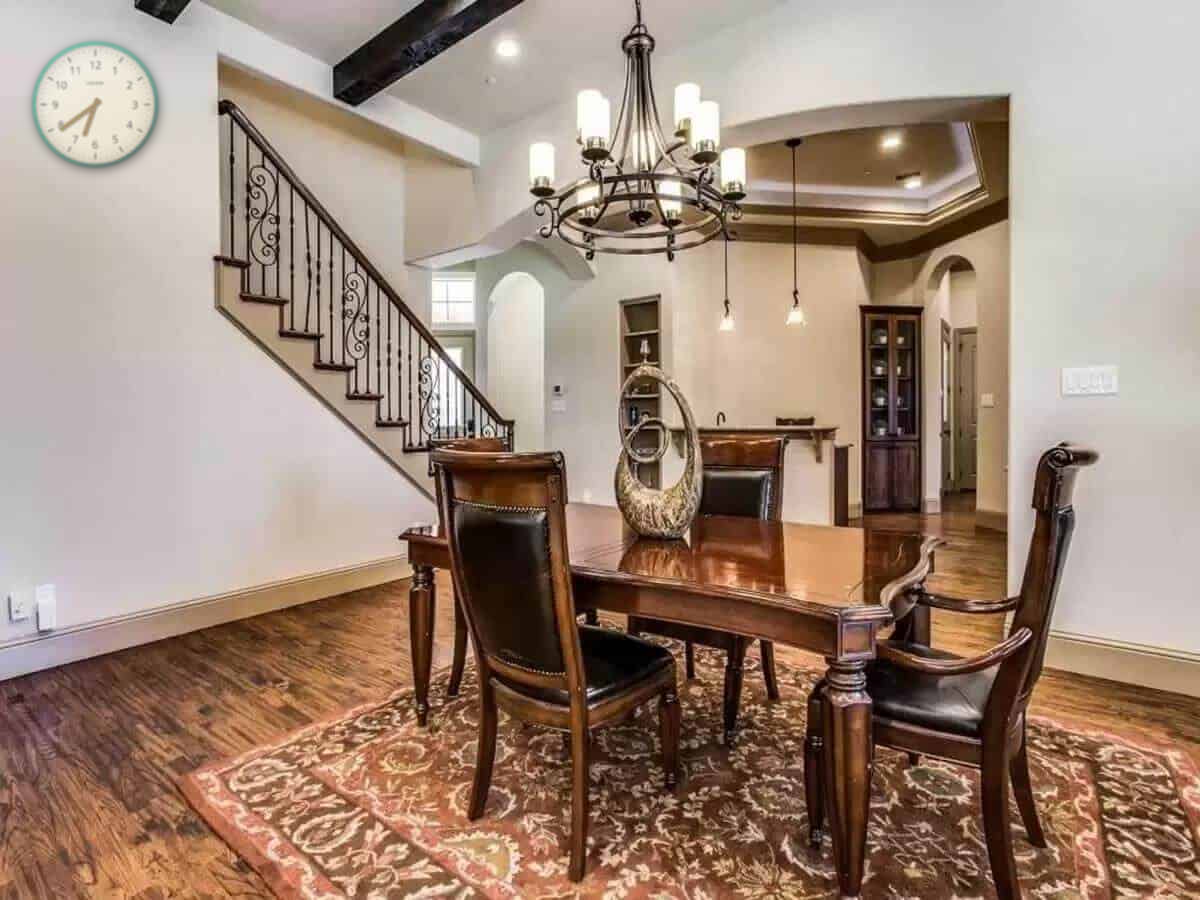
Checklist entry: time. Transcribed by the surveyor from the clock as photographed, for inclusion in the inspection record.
6:39
